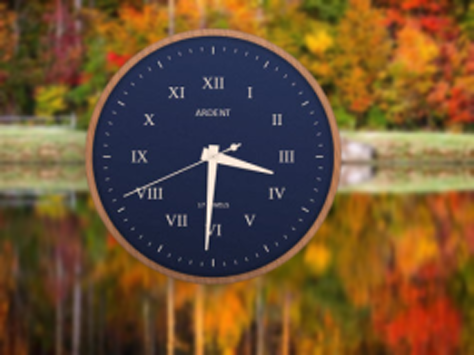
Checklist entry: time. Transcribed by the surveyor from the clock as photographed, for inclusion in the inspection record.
3:30:41
